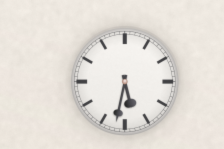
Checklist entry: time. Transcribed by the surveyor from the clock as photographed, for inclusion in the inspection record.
5:32
